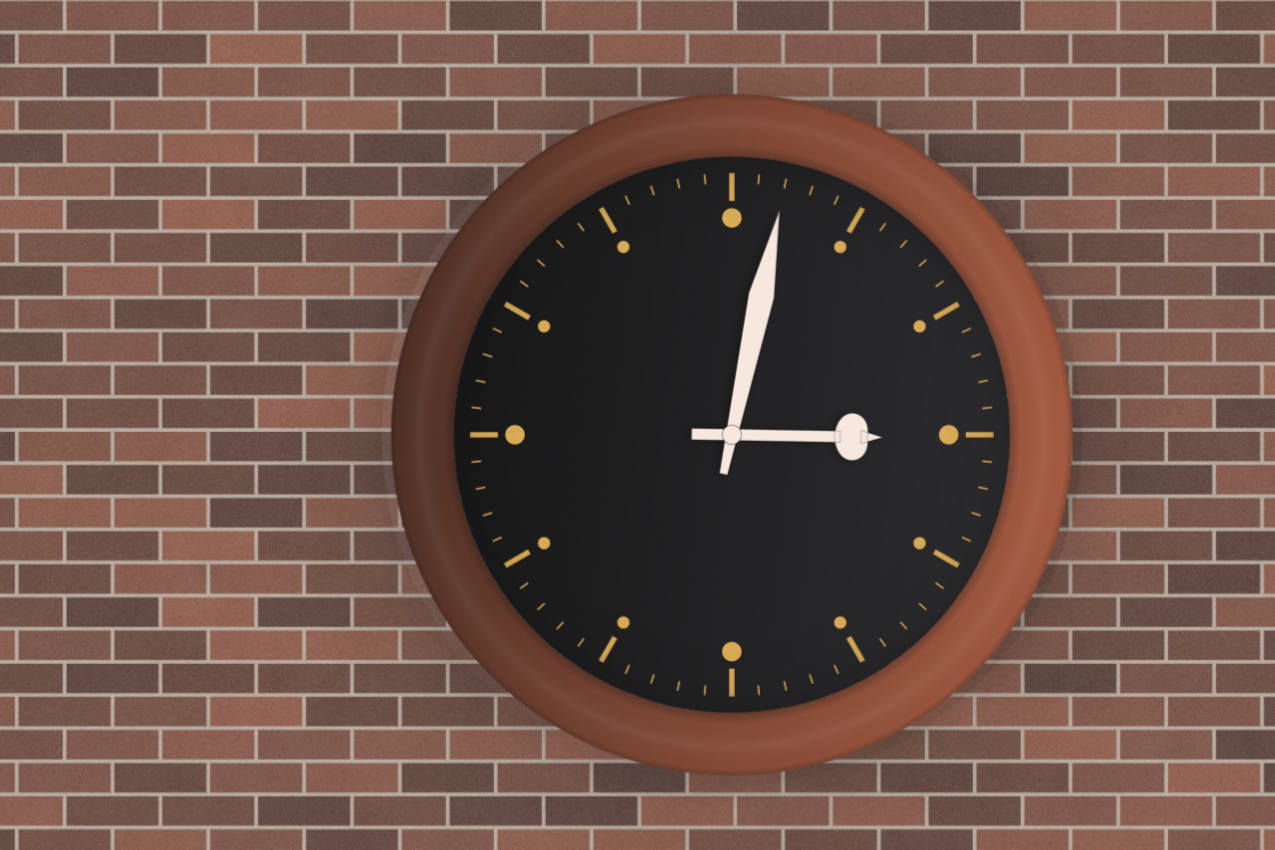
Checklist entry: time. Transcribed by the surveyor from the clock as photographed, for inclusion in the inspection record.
3:02
